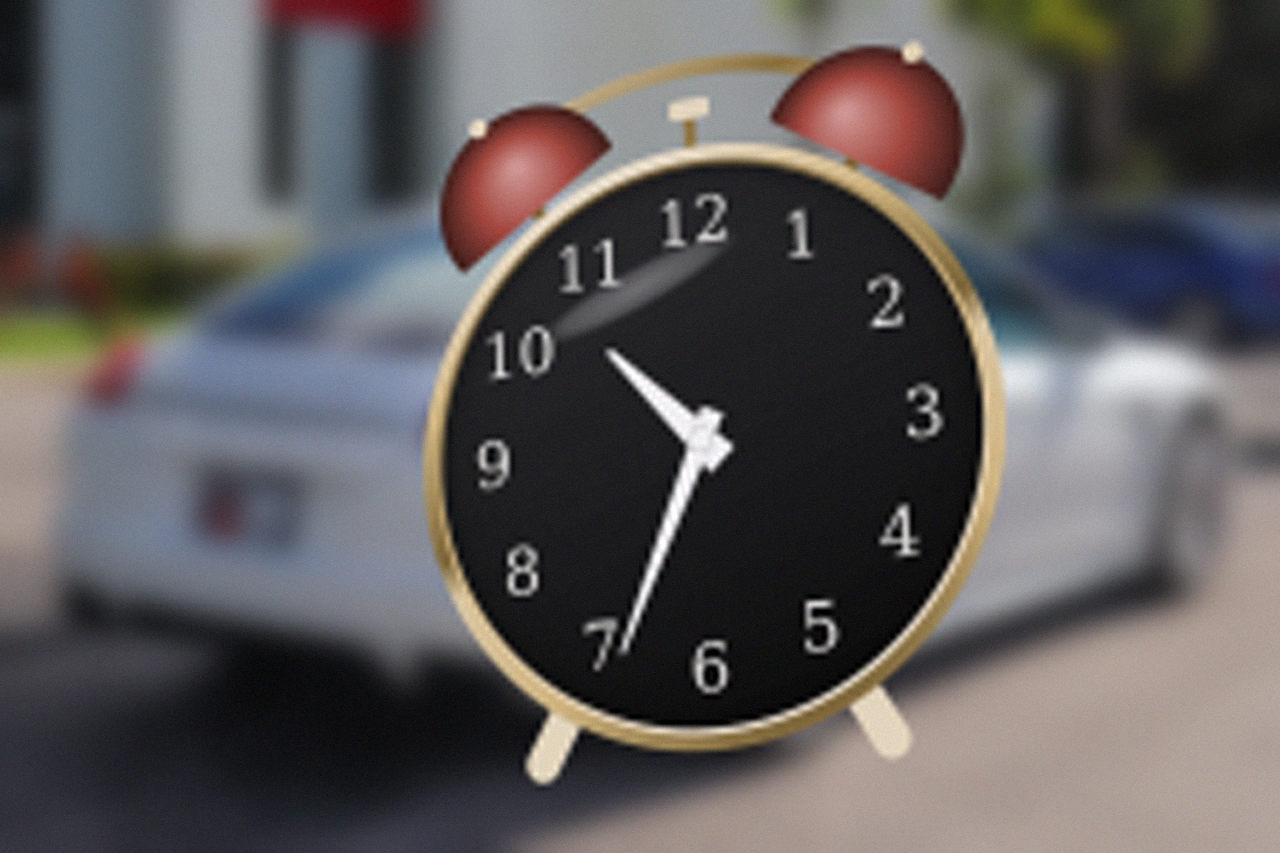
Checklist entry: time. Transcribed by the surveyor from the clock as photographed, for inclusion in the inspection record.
10:34
